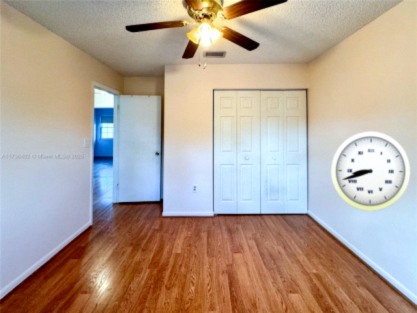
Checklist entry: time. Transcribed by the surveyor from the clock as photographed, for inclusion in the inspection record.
8:42
